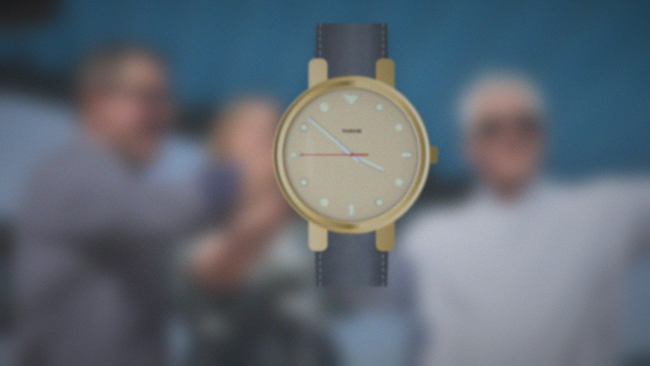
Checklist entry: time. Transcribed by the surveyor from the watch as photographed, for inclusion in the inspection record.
3:51:45
